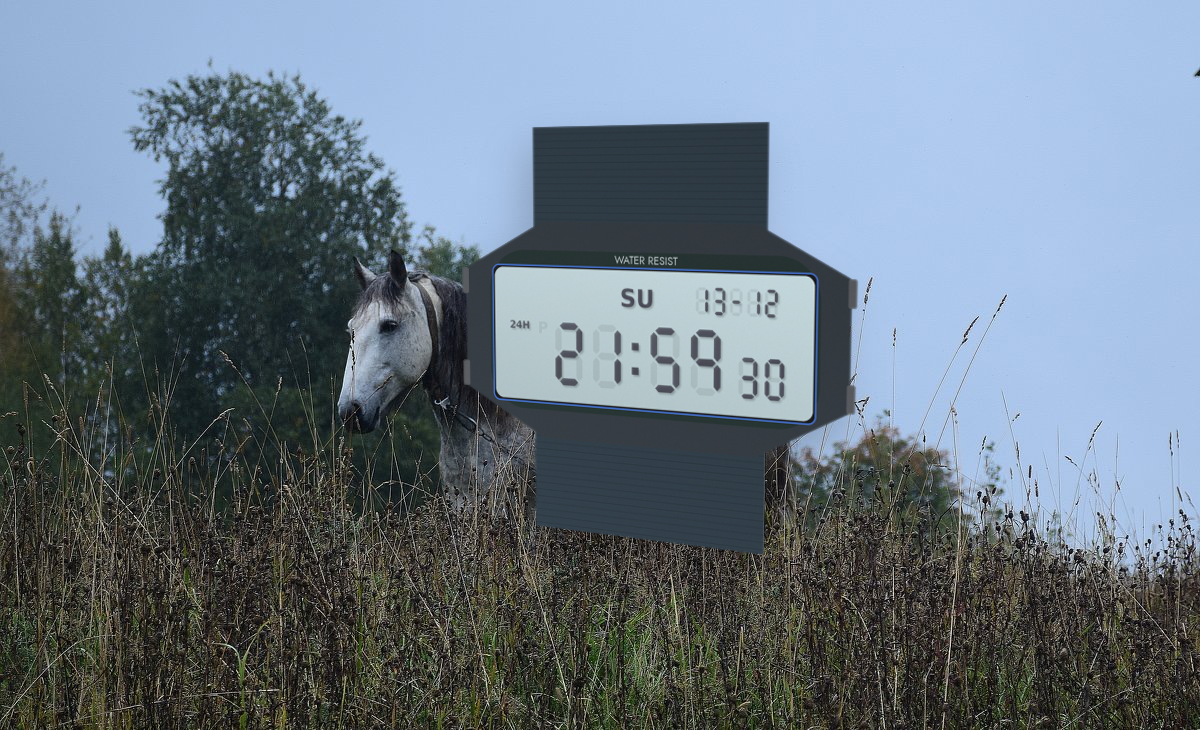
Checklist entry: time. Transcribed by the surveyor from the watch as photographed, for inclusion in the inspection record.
21:59:30
